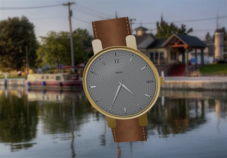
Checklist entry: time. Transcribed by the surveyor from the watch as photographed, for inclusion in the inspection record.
4:35
